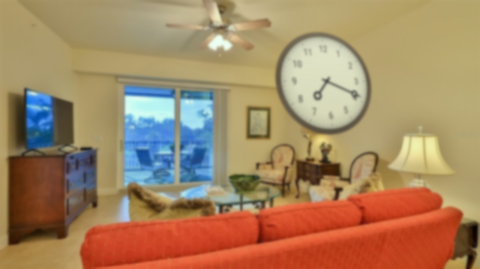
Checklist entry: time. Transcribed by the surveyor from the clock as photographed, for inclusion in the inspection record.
7:19
